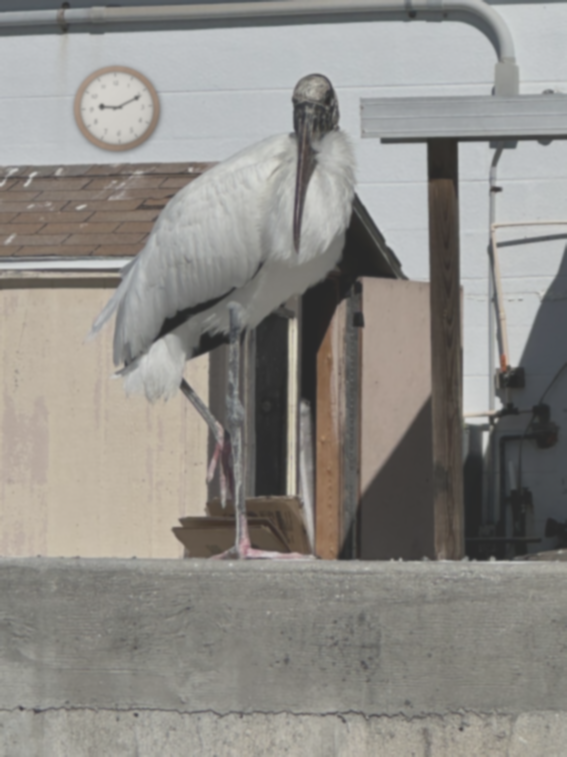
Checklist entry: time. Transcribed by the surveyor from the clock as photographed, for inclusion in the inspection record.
9:11
